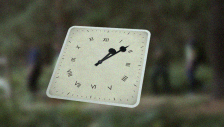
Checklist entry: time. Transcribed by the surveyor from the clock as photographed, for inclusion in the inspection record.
1:08
